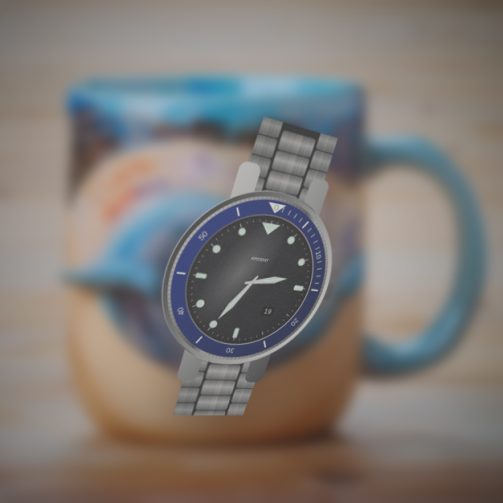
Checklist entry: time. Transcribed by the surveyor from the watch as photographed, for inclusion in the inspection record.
2:35
